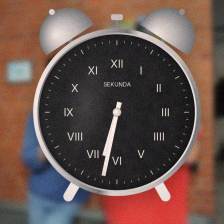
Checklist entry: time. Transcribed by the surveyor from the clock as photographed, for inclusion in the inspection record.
6:32
